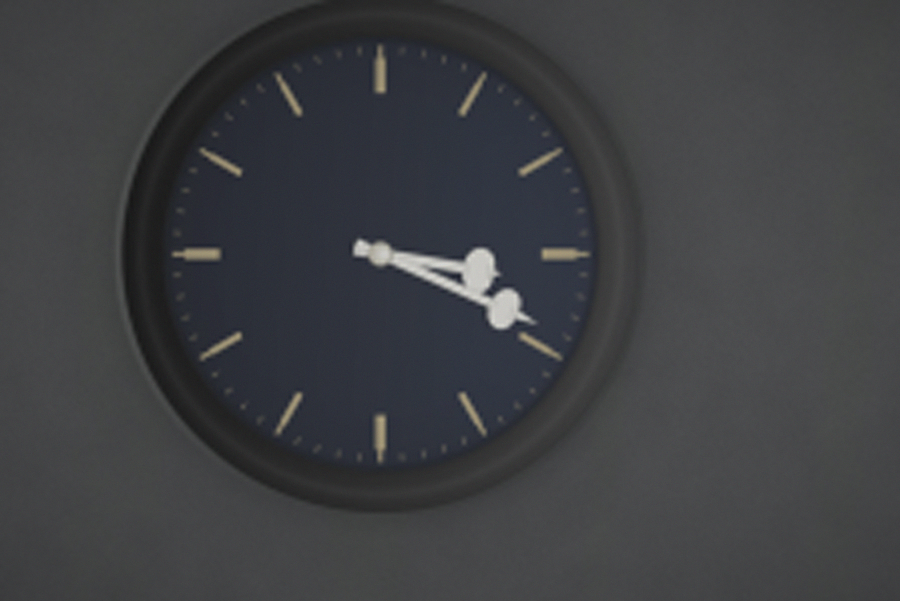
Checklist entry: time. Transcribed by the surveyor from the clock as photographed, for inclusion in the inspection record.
3:19
